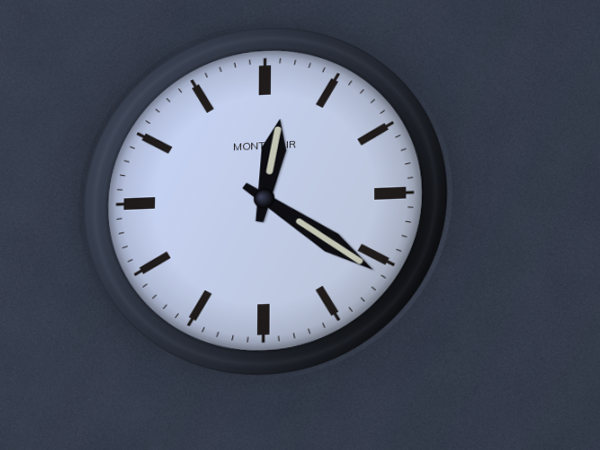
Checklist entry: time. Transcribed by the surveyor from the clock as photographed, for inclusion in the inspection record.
12:21
